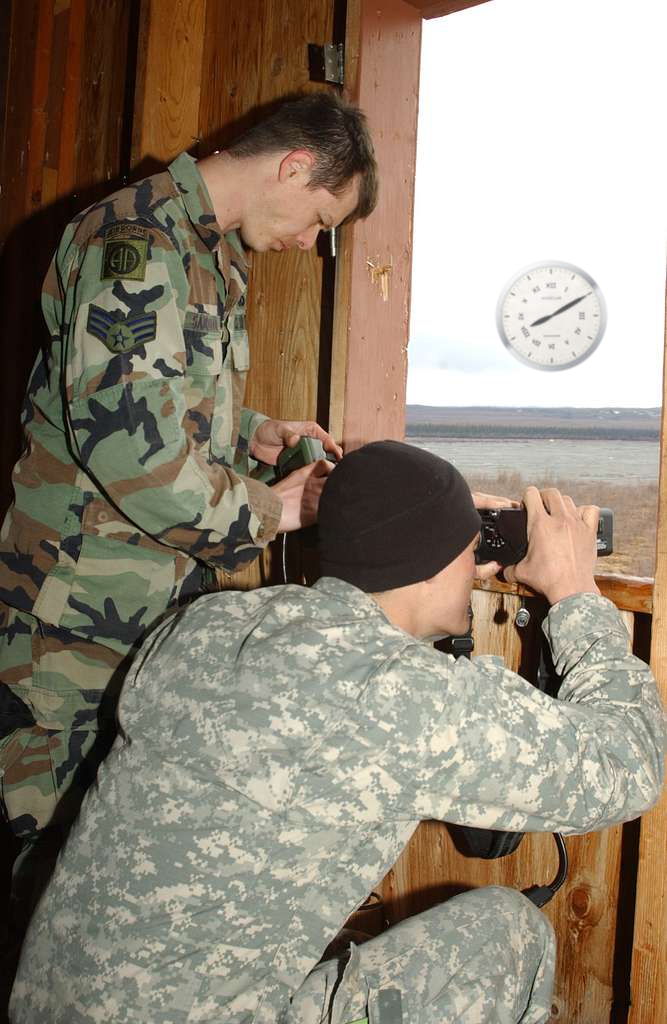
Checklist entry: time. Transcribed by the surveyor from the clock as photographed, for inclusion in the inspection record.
8:10
